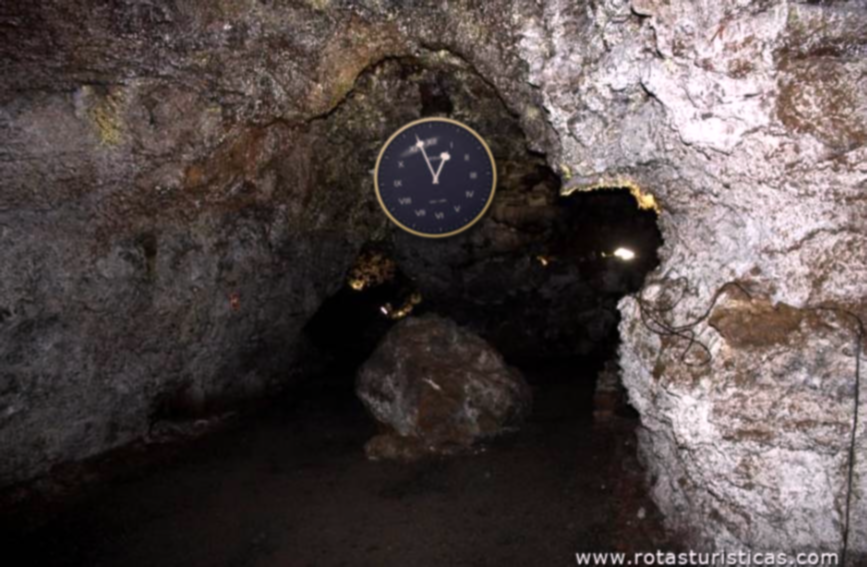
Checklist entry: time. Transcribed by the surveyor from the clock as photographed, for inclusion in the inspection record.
12:57
